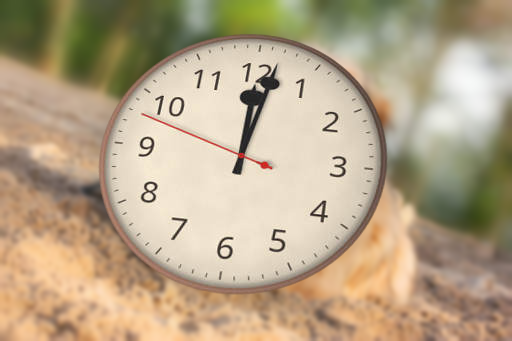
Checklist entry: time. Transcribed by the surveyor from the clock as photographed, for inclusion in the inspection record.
12:01:48
